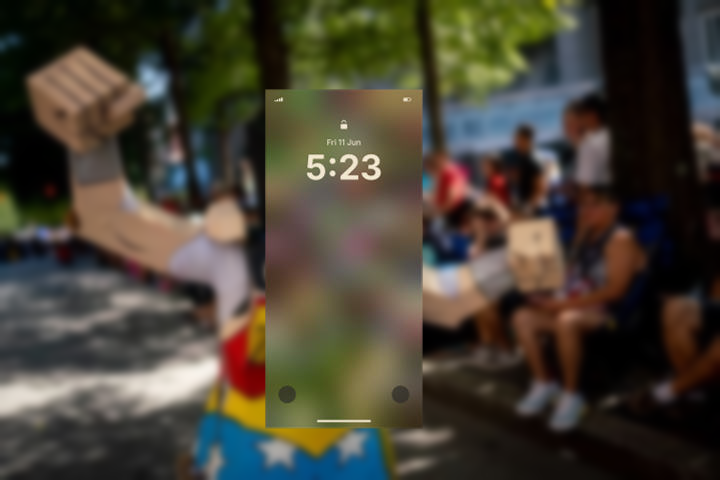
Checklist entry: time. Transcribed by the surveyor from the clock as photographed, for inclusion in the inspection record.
5:23
